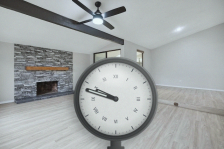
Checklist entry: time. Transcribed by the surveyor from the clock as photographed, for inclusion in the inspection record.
9:48
